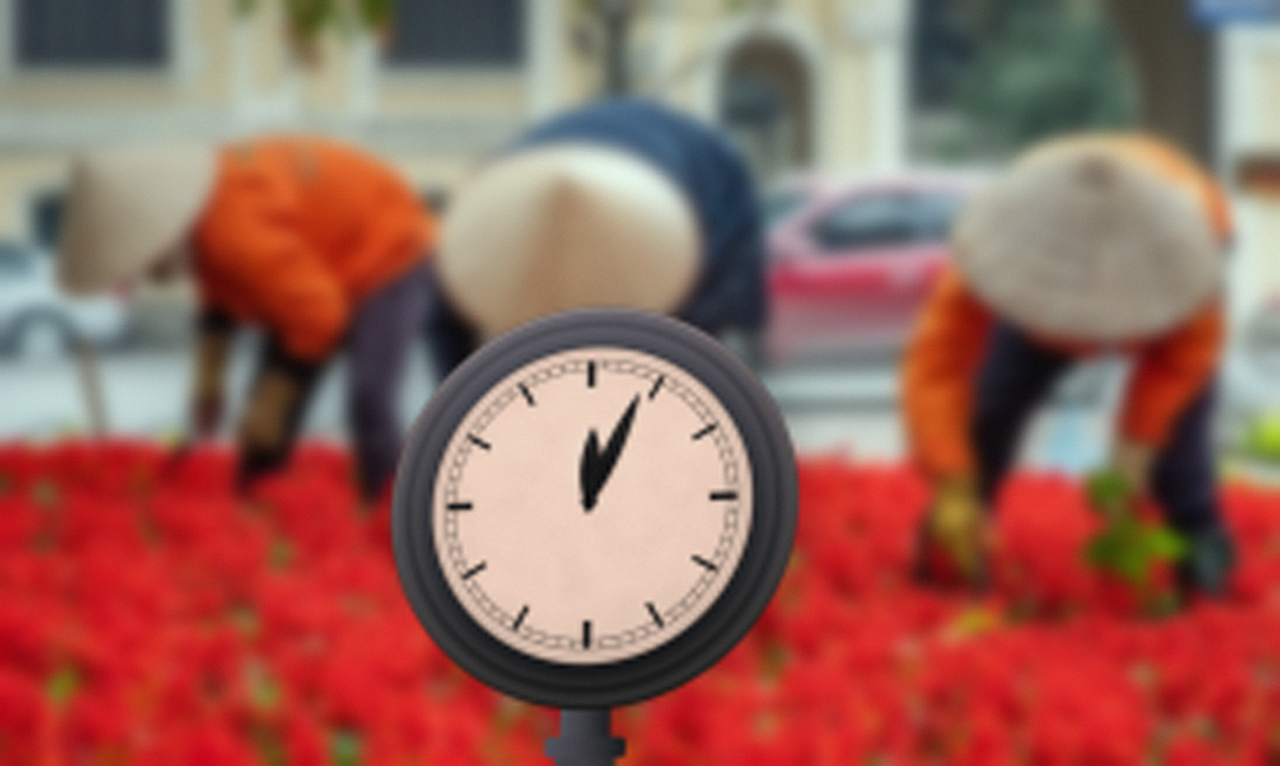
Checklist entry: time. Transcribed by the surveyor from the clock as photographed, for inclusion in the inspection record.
12:04
